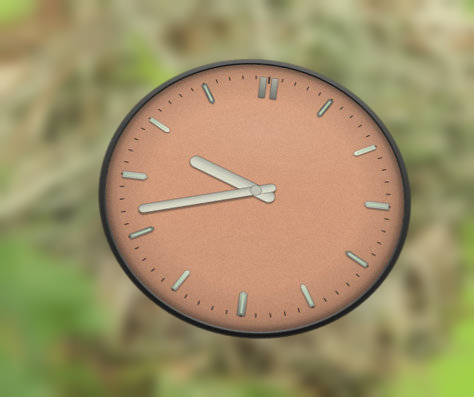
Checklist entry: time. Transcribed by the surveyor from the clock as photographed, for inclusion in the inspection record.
9:42
